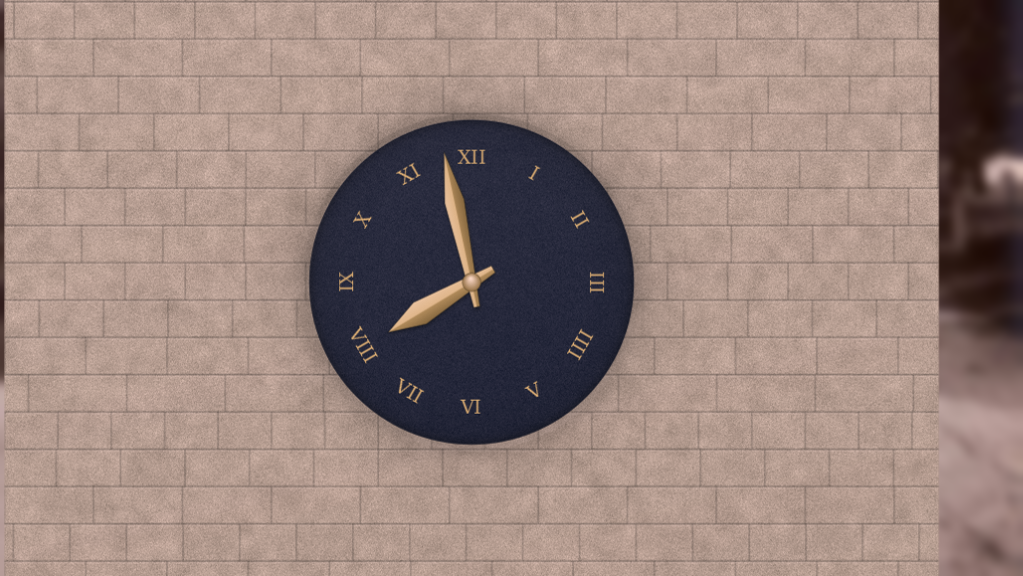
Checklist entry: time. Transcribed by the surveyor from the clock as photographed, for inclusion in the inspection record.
7:58
